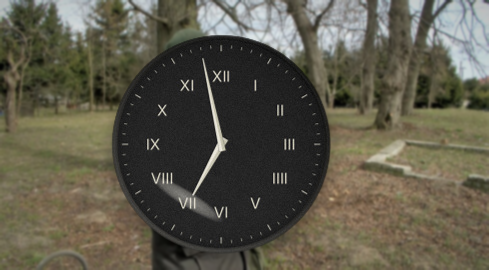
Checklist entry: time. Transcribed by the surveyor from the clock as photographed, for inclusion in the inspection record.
6:58
